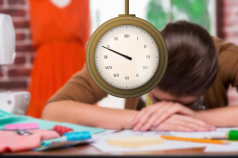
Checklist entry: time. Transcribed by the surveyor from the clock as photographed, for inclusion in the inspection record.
9:49
